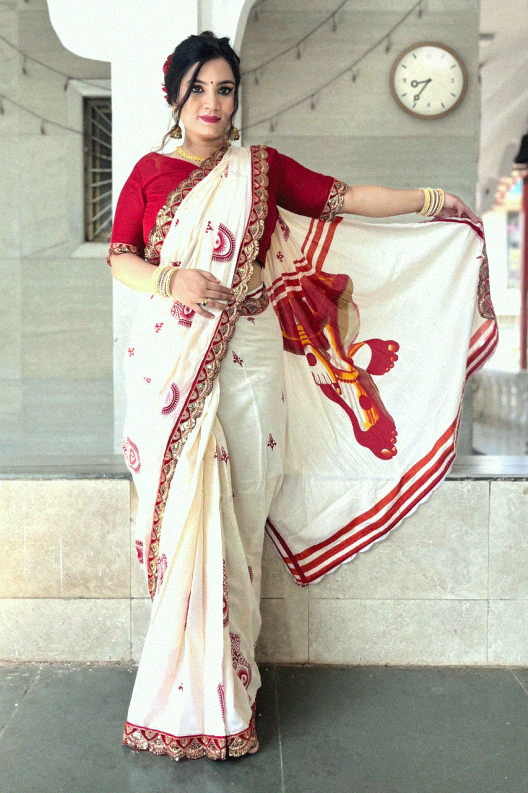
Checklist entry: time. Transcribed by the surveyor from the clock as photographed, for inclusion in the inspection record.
8:36
